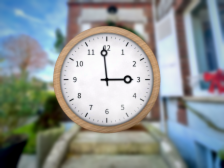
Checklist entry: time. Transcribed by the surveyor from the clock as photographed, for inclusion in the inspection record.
2:59
